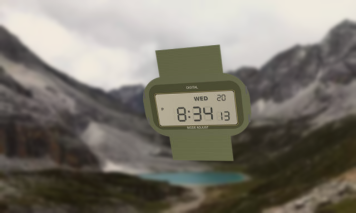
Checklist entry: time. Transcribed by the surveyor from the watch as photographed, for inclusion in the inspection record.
8:34:13
